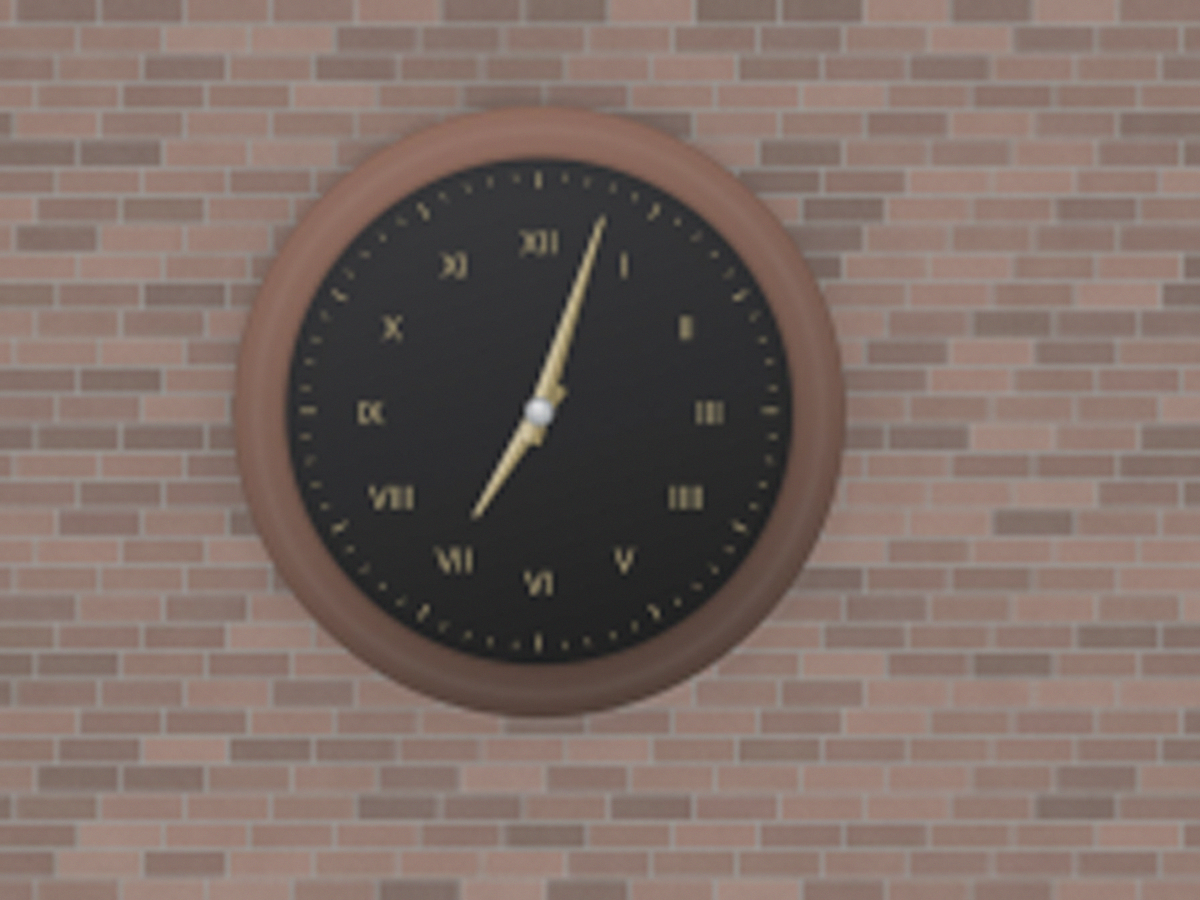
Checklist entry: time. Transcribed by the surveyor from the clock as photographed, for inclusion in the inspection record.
7:03
